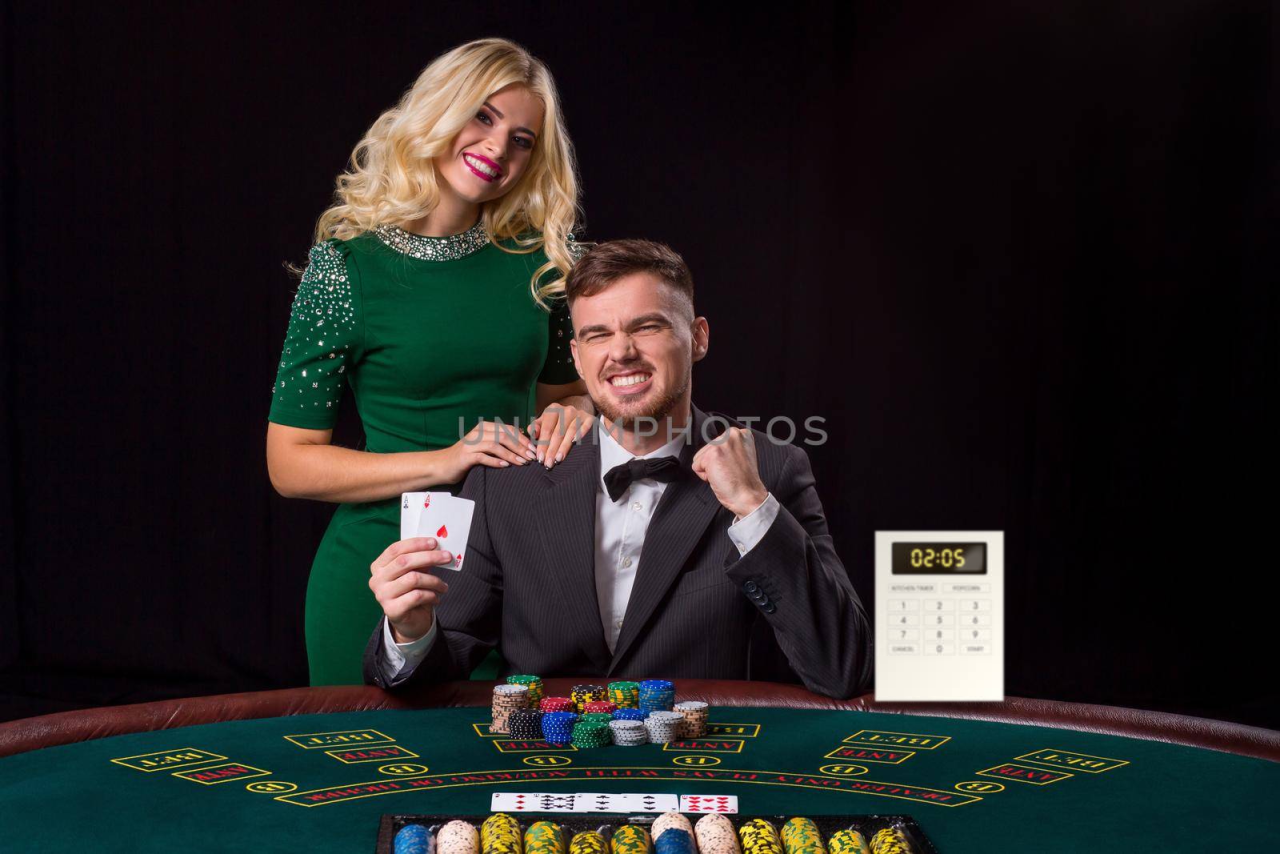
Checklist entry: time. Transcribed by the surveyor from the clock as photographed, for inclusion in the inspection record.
2:05
